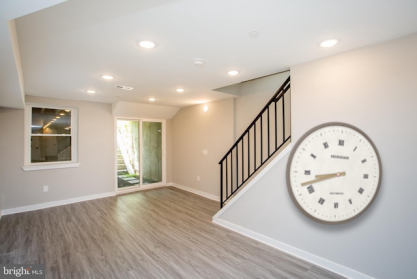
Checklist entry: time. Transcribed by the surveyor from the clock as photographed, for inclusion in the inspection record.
8:42
